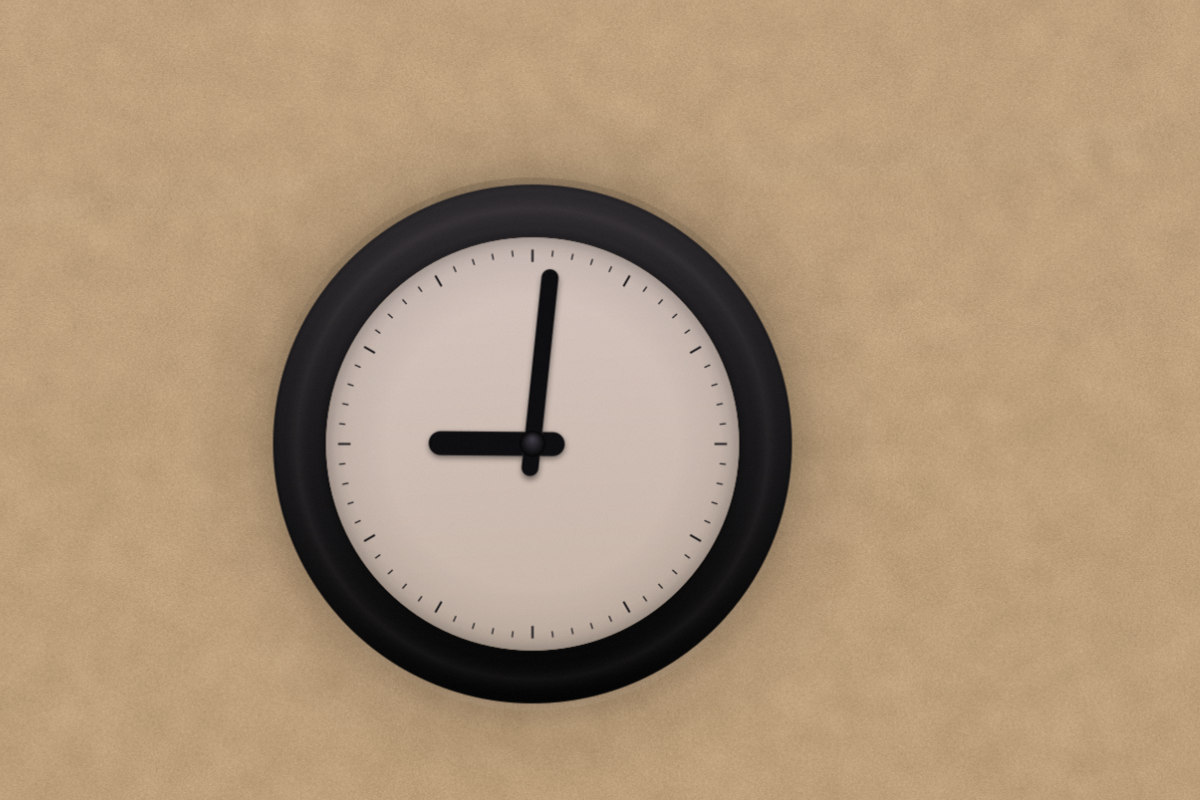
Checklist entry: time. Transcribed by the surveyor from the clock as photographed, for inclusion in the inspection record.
9:01
